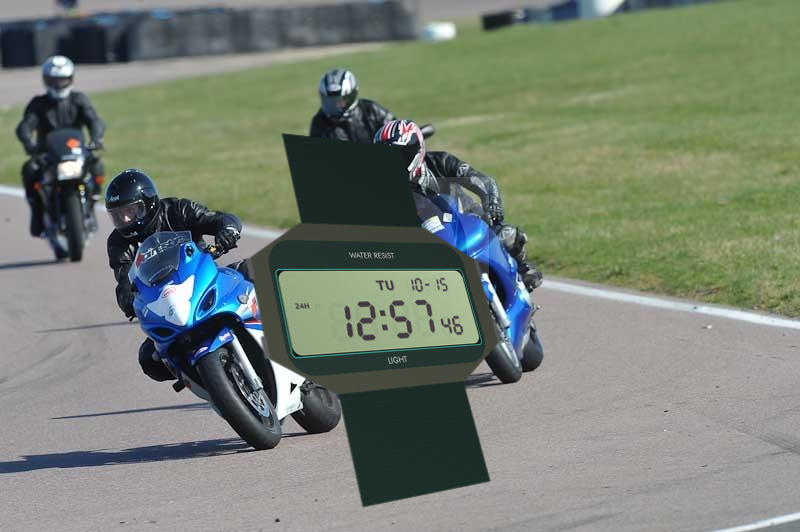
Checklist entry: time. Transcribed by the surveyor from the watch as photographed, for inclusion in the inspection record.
12:57:46
